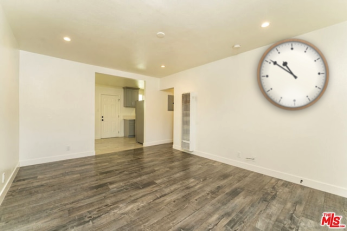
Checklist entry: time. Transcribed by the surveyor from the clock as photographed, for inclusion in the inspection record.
10:51
